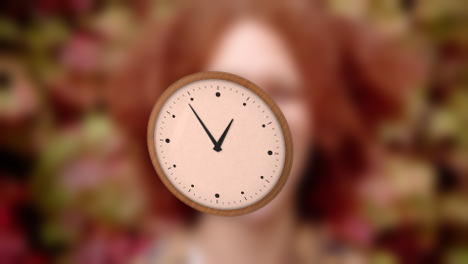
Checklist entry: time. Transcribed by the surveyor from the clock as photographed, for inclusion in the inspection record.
12:54
